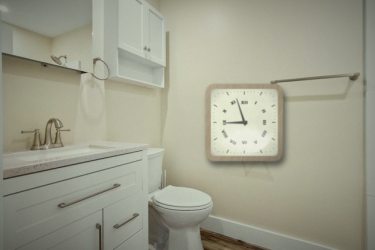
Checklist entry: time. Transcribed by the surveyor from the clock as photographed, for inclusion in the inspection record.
8:57
